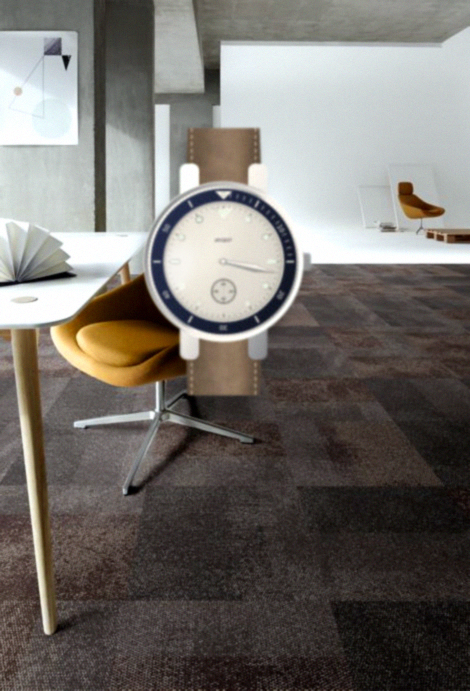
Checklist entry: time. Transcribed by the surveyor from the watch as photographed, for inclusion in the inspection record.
3:17
